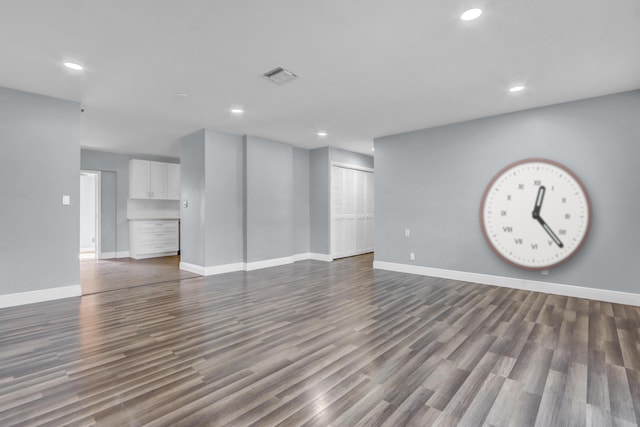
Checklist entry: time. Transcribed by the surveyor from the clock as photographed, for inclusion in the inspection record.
12:23
